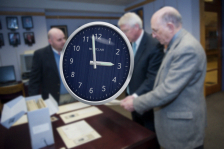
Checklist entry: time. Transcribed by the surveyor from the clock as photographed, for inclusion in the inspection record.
2:58
